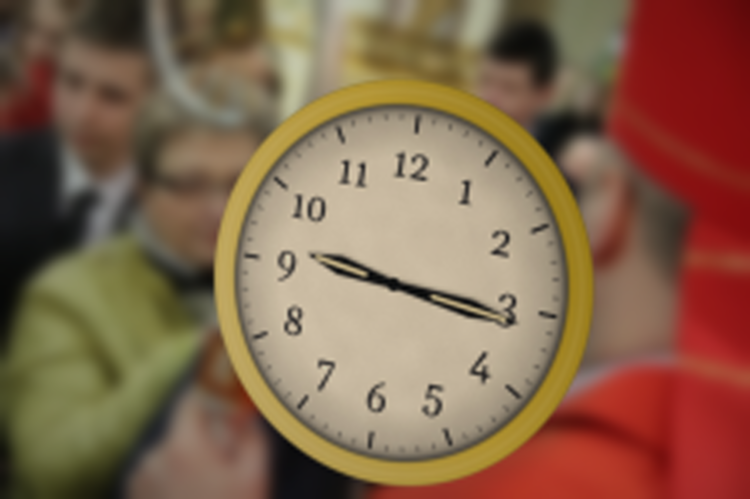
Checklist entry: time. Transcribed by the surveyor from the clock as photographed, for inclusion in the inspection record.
9:16
